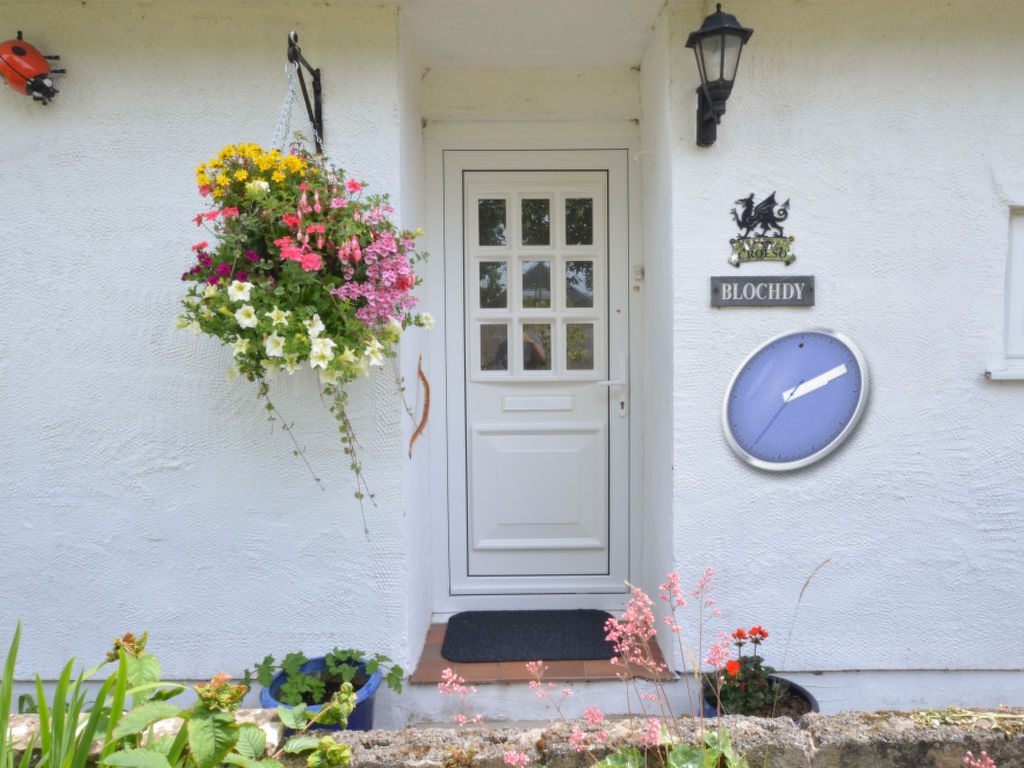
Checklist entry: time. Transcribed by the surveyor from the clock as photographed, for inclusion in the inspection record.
2:10:35
